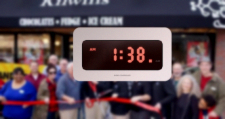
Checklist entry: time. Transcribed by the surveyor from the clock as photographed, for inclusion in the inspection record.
1:38
